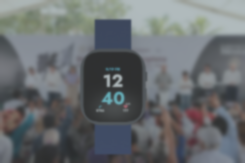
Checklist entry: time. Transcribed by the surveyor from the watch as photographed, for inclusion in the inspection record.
12:40
